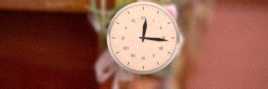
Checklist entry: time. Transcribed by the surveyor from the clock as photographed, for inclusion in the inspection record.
12:16
